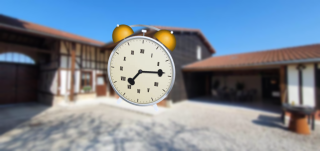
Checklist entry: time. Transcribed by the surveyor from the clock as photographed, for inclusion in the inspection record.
7:14
